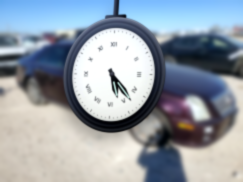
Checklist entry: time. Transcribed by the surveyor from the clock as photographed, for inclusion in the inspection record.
5:23
